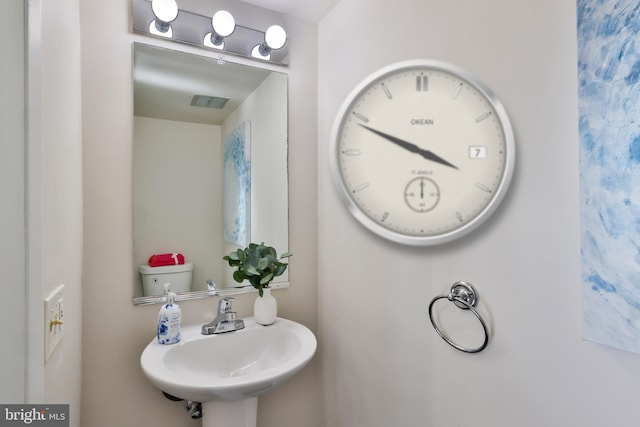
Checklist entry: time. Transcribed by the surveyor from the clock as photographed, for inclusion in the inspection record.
3:49
